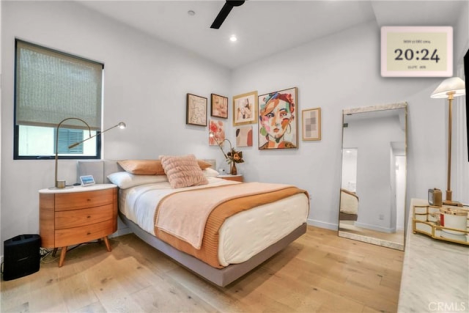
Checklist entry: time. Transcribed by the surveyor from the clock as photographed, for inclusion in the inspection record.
20:24
